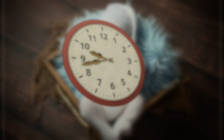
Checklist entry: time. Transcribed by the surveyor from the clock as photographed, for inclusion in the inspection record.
9:43
